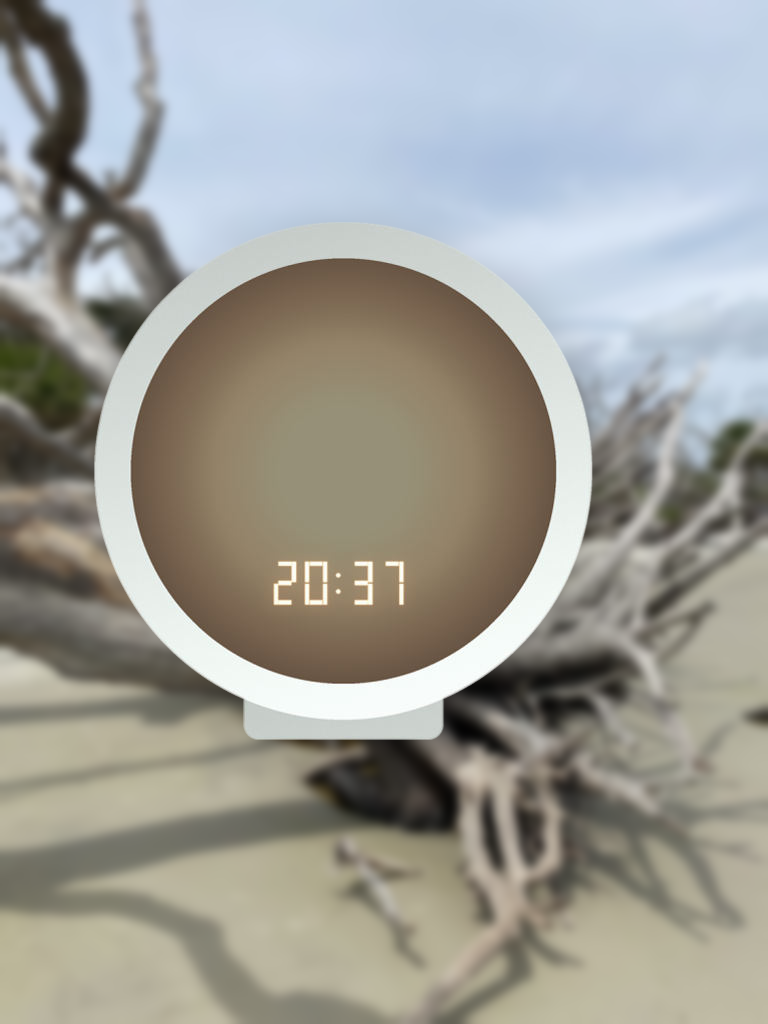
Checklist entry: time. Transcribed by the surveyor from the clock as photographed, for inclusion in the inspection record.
20:37
